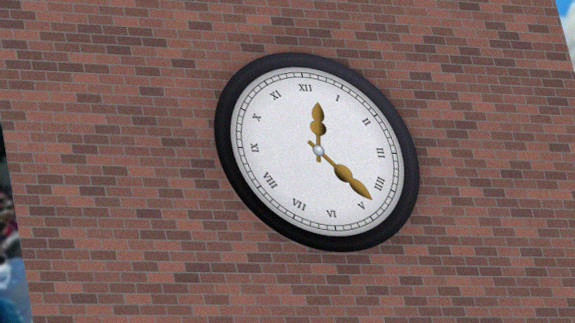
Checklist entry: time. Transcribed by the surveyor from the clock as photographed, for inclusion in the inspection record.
12:23
